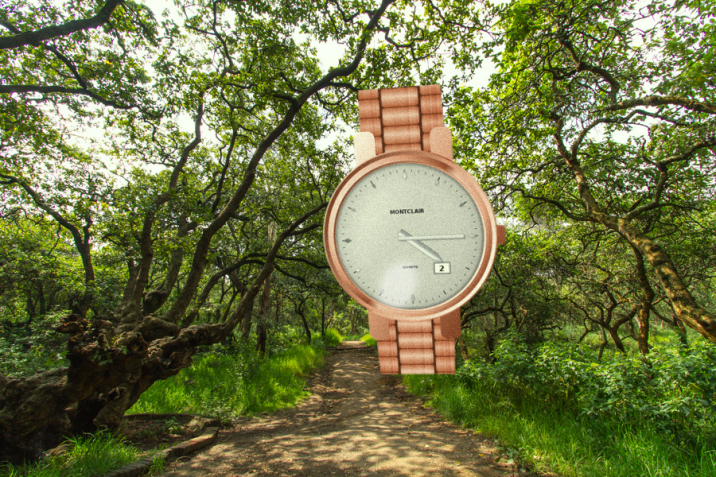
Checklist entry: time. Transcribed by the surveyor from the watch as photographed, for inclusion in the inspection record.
4:15
